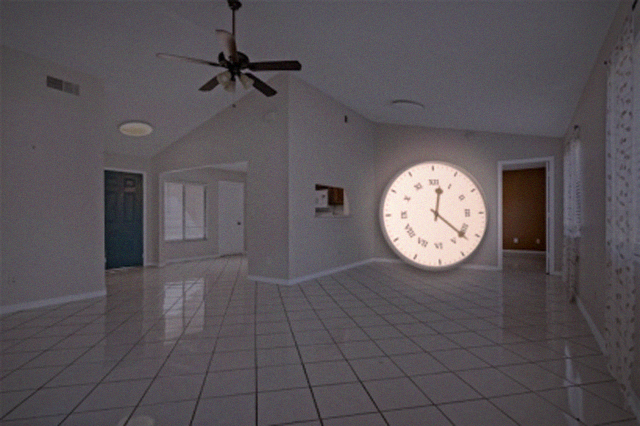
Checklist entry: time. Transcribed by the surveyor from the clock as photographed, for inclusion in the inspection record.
12:22
